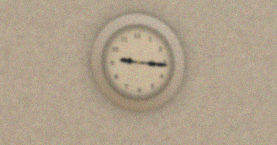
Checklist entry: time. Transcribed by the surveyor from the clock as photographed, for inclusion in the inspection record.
9:16
